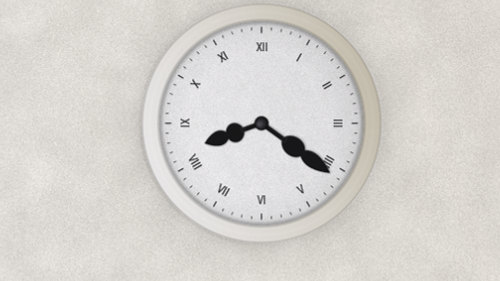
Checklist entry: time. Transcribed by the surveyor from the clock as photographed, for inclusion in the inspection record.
8:21
